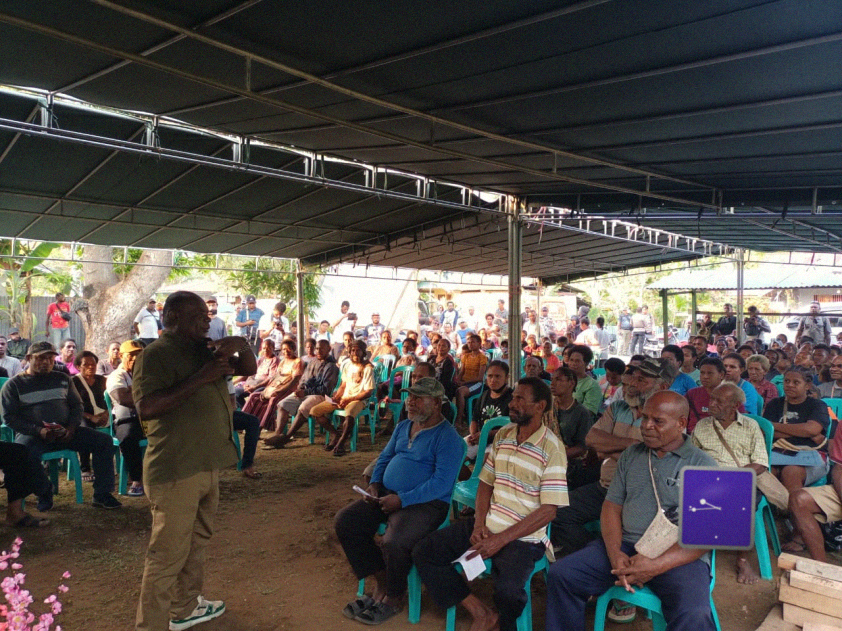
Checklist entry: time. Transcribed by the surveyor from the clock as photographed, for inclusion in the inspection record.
9:44
